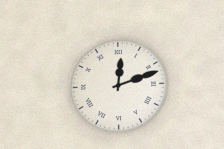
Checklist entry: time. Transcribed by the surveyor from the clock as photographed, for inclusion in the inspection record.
12:12
